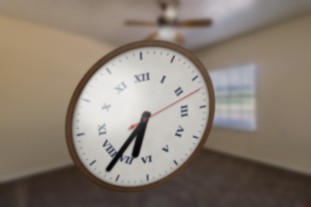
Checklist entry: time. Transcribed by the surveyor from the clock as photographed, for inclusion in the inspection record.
6:37:12
